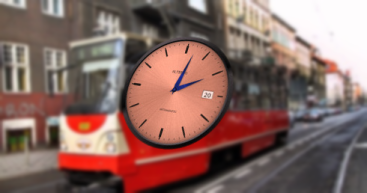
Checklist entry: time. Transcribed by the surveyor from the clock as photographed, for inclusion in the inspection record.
2:02
